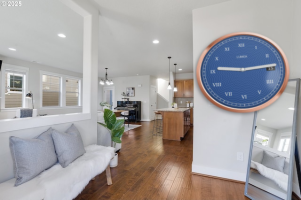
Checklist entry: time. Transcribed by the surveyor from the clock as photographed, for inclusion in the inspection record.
9:14
